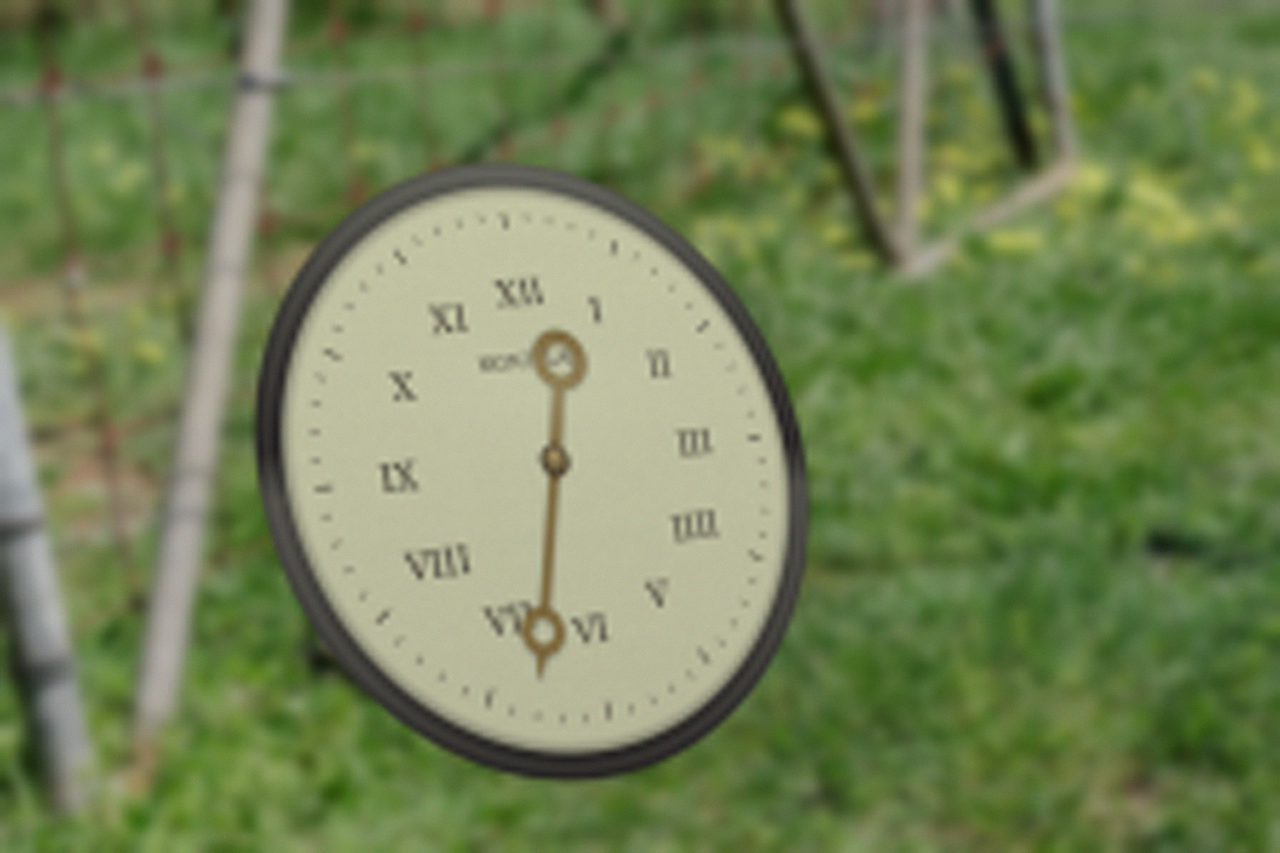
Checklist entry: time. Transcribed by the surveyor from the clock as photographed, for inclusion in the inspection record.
12:33
